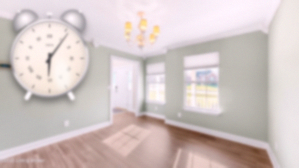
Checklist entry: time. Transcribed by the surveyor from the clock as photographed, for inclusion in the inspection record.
6:06
